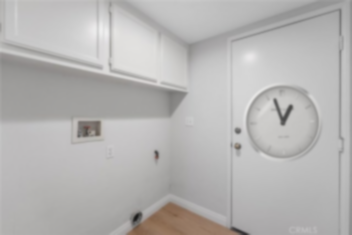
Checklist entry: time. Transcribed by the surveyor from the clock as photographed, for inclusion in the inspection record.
12:57
